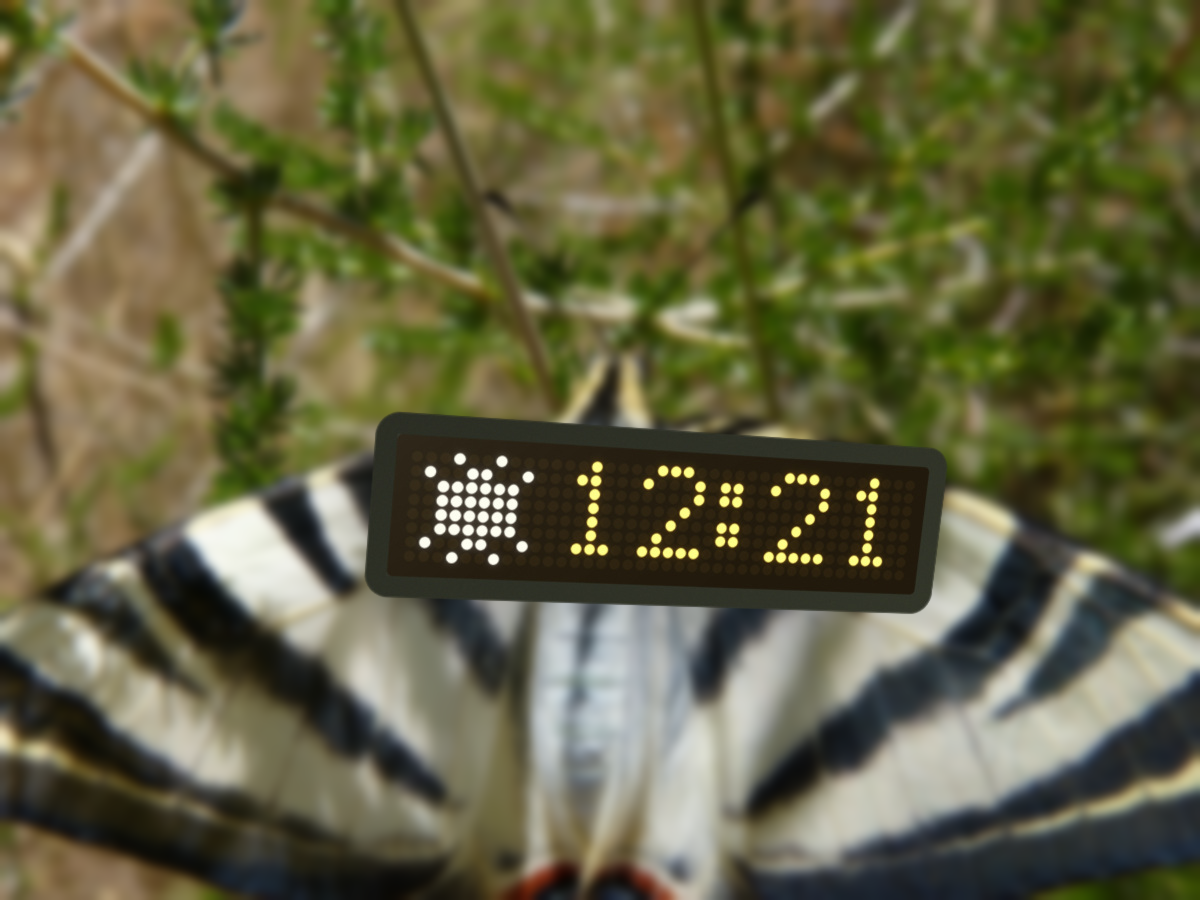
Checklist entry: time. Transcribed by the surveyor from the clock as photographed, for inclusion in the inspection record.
12:21
